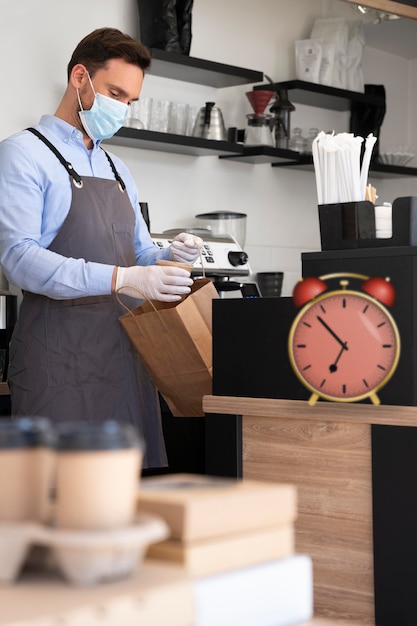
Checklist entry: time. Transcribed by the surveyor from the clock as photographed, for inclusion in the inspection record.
6:53
